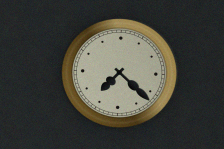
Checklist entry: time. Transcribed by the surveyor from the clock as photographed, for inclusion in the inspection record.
7:22
